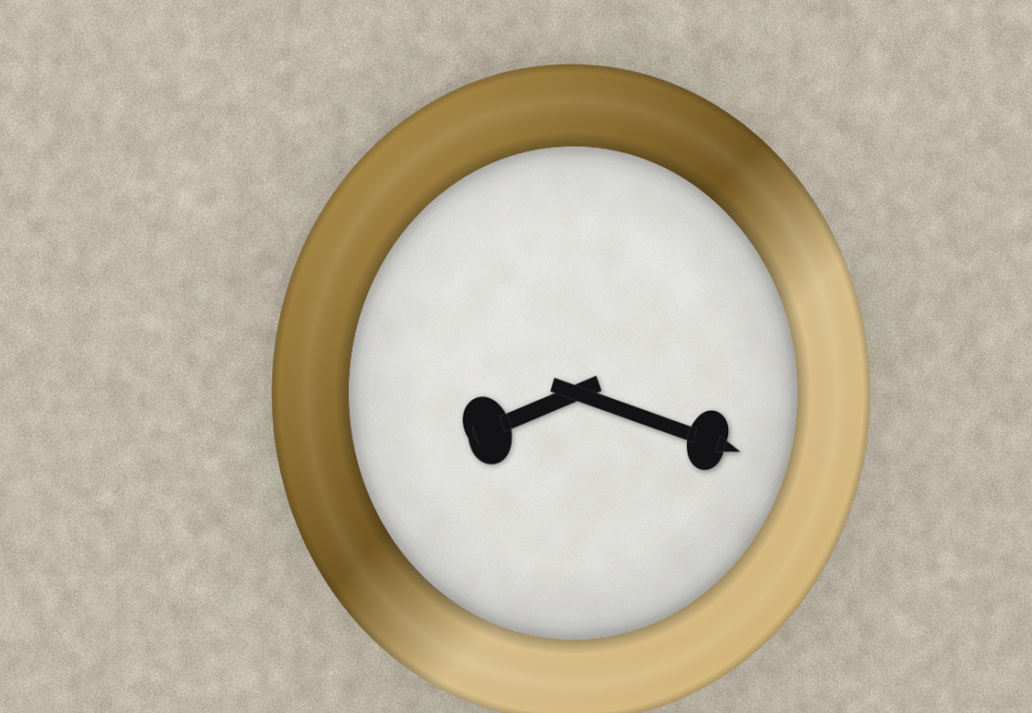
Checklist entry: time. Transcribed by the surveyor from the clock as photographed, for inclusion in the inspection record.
8:18
